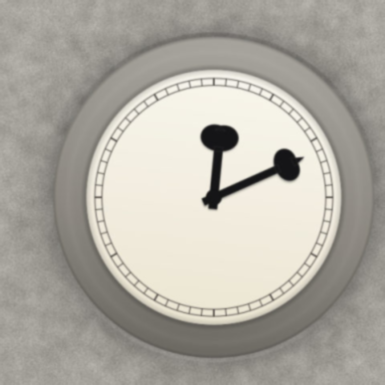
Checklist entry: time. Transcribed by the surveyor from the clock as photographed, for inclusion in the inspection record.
12:11
